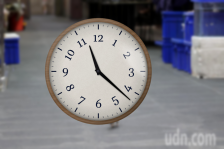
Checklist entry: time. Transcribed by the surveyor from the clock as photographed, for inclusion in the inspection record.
11:22
